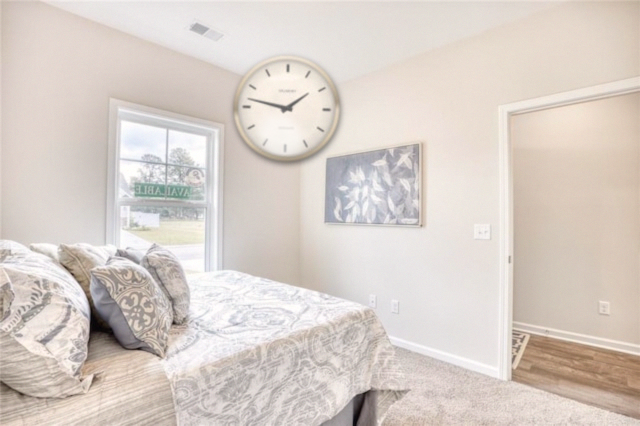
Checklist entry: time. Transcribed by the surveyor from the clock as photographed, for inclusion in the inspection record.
1:47
